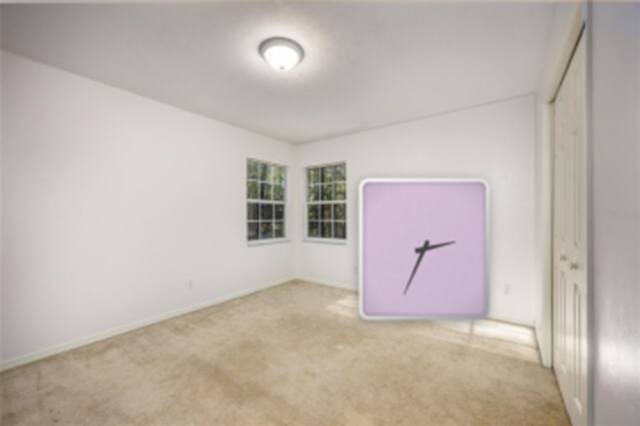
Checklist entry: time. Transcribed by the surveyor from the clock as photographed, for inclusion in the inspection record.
2:34
